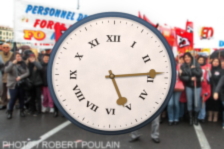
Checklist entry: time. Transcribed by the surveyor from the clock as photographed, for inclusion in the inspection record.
5:14
